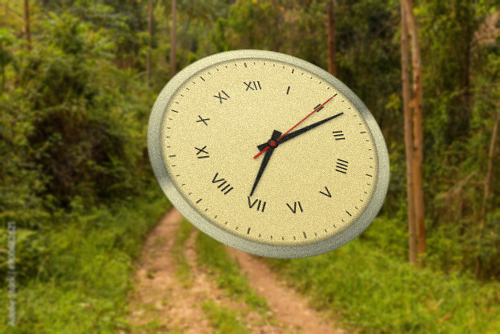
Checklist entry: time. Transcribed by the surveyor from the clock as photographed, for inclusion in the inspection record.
7:12:10
